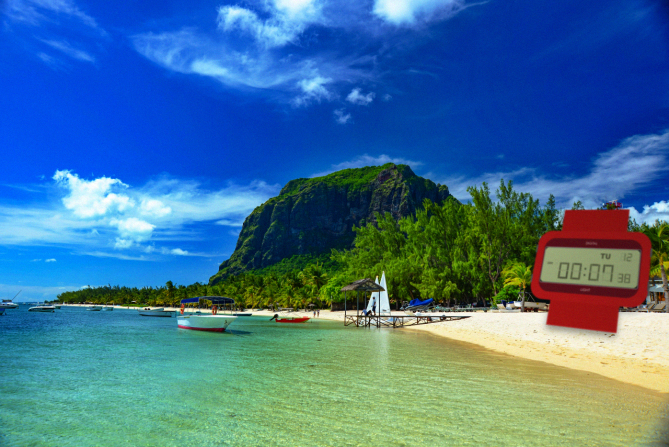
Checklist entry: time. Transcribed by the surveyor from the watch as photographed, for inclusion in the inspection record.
0:07
